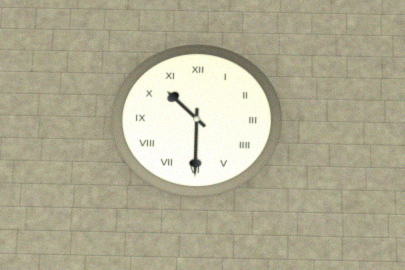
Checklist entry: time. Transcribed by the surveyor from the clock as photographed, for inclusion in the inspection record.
10:30
